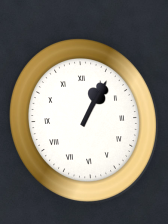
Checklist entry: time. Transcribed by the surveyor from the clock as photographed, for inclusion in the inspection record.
1:06
